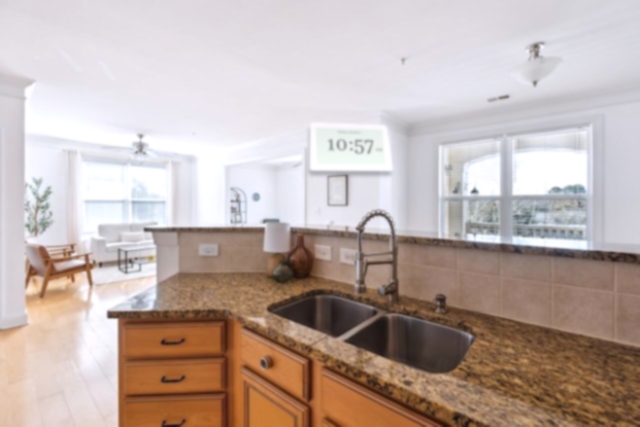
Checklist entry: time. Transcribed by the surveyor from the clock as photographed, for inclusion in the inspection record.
10:57
